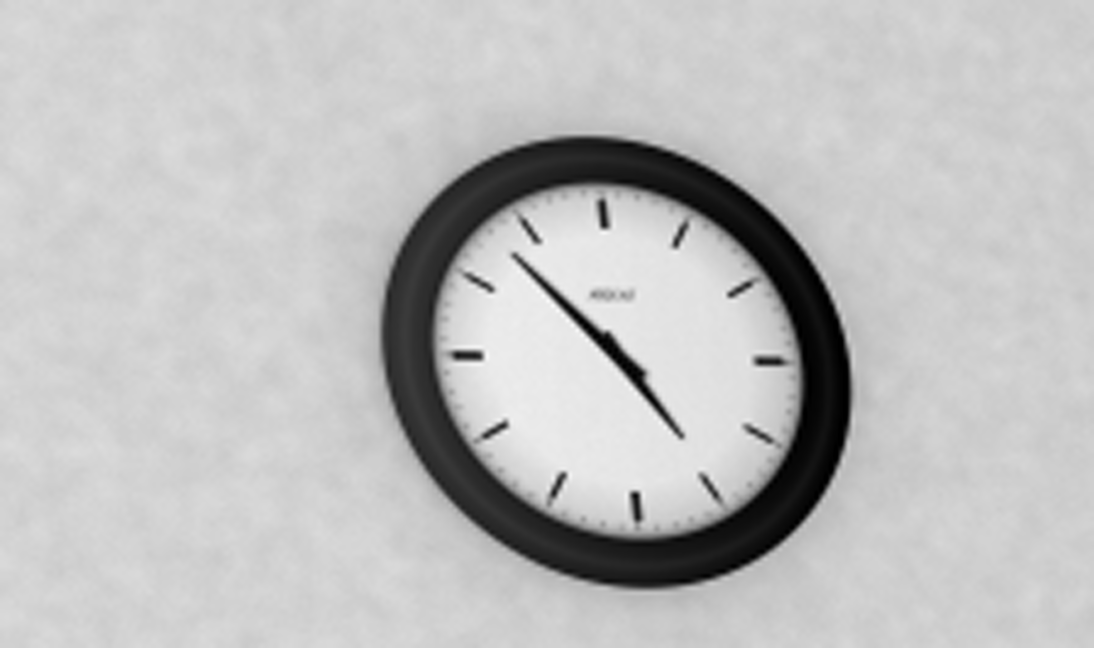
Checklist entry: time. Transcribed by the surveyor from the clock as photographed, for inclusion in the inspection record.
4:53
